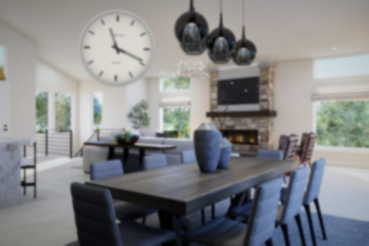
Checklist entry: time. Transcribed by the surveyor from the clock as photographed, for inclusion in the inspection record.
11:19
